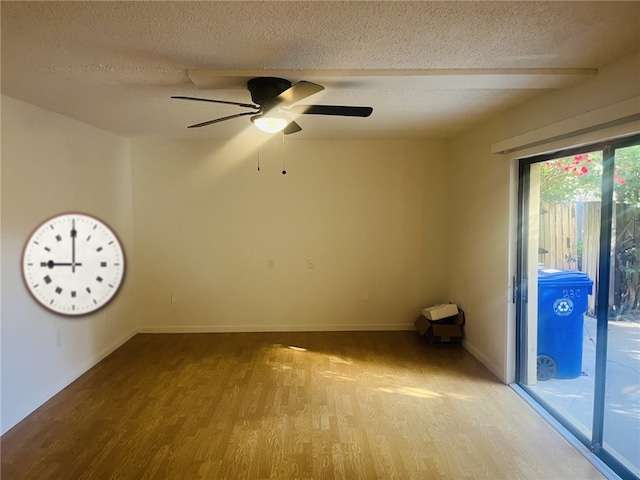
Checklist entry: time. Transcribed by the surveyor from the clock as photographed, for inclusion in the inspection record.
9:00
